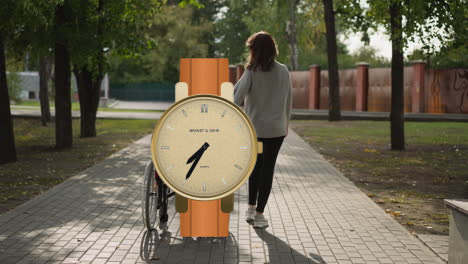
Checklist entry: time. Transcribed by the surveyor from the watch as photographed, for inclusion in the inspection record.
7:35
